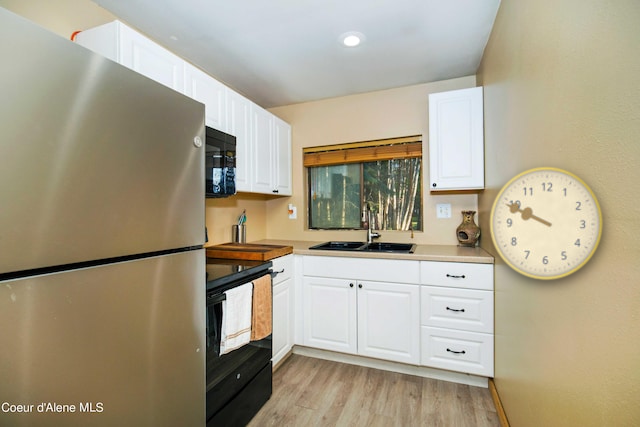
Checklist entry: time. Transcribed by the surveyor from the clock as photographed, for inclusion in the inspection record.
9:49
